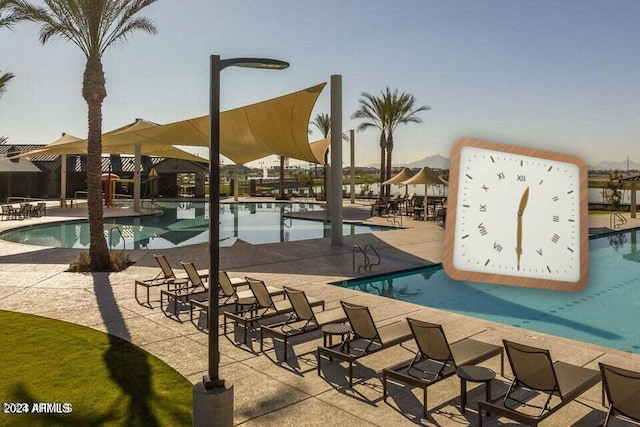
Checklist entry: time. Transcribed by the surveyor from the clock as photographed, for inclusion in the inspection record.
12:30
